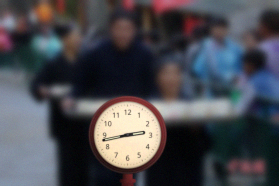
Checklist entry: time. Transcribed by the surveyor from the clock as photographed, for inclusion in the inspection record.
2:43
